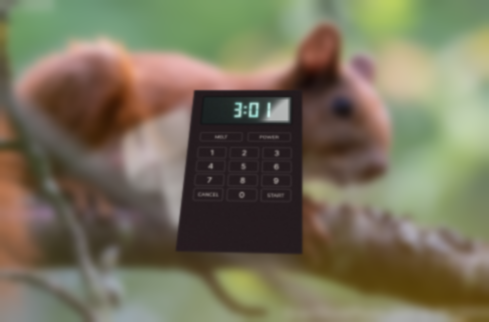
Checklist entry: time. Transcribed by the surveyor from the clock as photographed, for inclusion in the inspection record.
3:01
